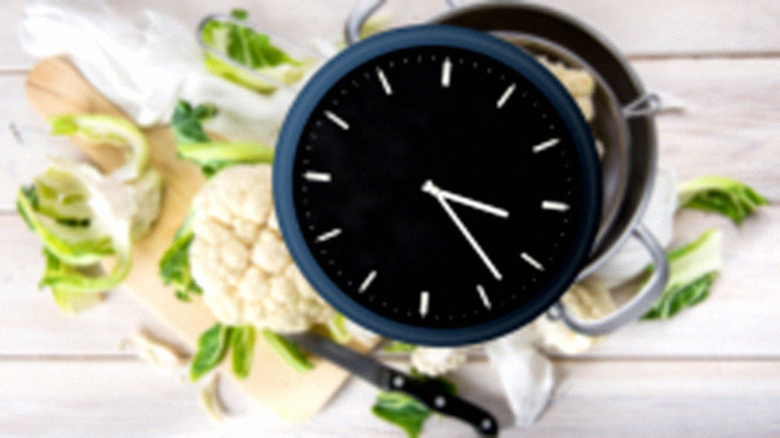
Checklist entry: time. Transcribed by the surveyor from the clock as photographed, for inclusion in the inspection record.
3:23
